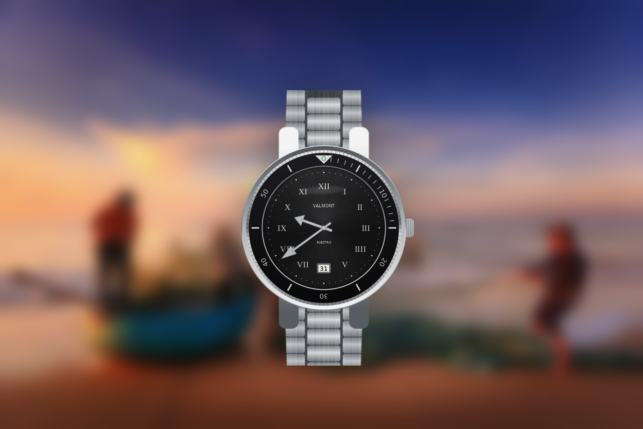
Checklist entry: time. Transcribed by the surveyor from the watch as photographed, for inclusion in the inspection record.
9:39
